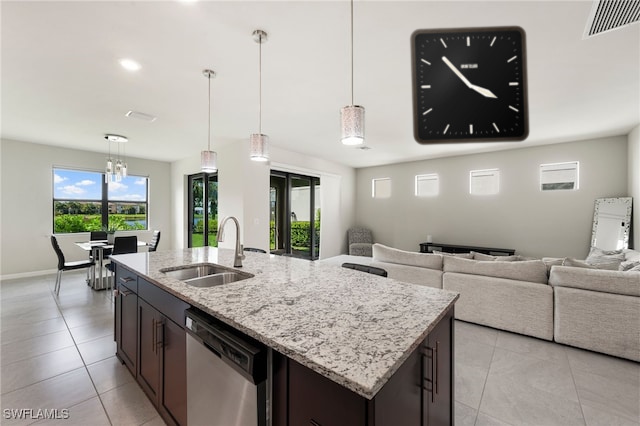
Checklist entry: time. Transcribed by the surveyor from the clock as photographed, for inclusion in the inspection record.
3:53
